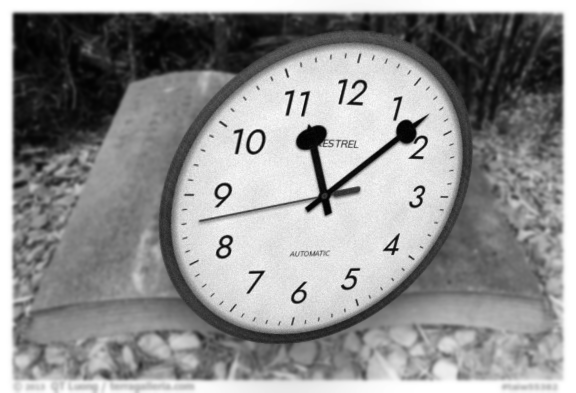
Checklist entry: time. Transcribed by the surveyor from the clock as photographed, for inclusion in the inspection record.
11:07:43
